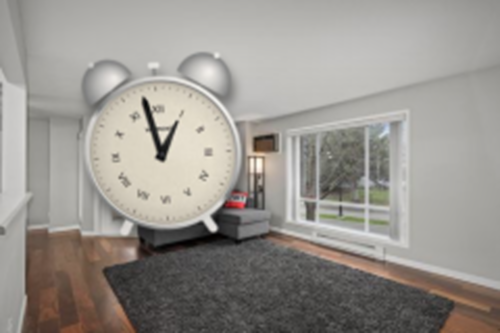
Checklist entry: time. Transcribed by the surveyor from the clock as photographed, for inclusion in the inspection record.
12:58
